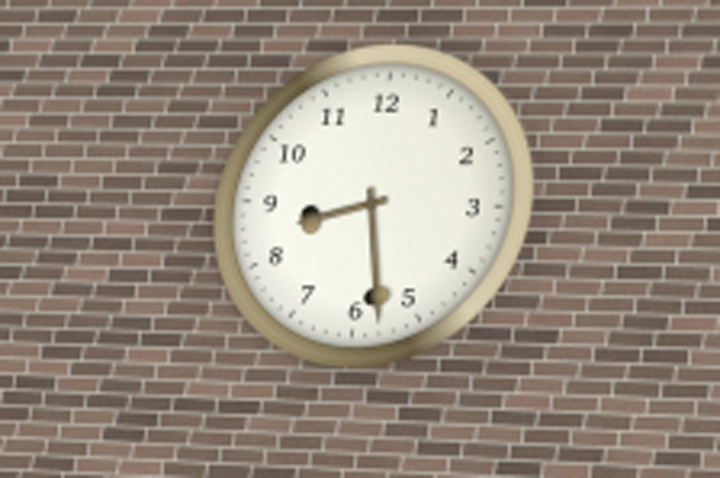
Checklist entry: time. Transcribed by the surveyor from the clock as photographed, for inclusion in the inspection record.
8:28
